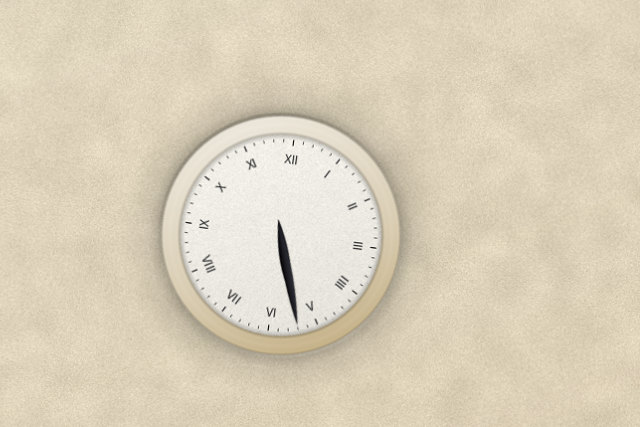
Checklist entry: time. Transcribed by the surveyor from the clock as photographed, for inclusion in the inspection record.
5:27
